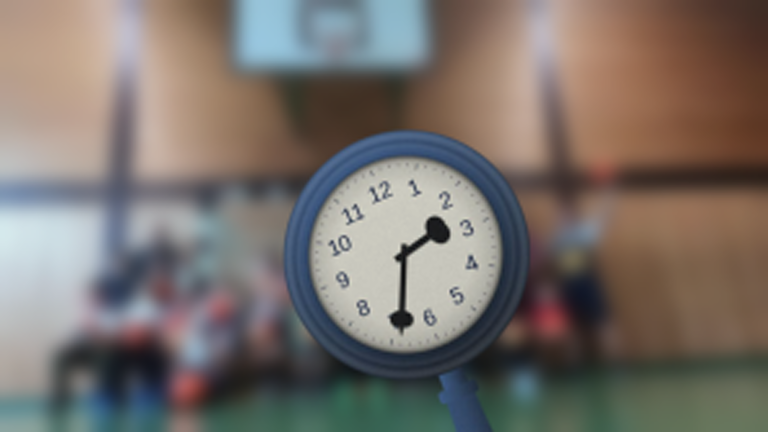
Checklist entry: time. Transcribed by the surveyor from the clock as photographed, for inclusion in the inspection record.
2:34
